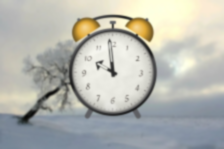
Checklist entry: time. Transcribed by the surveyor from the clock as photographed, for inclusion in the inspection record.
9:59
